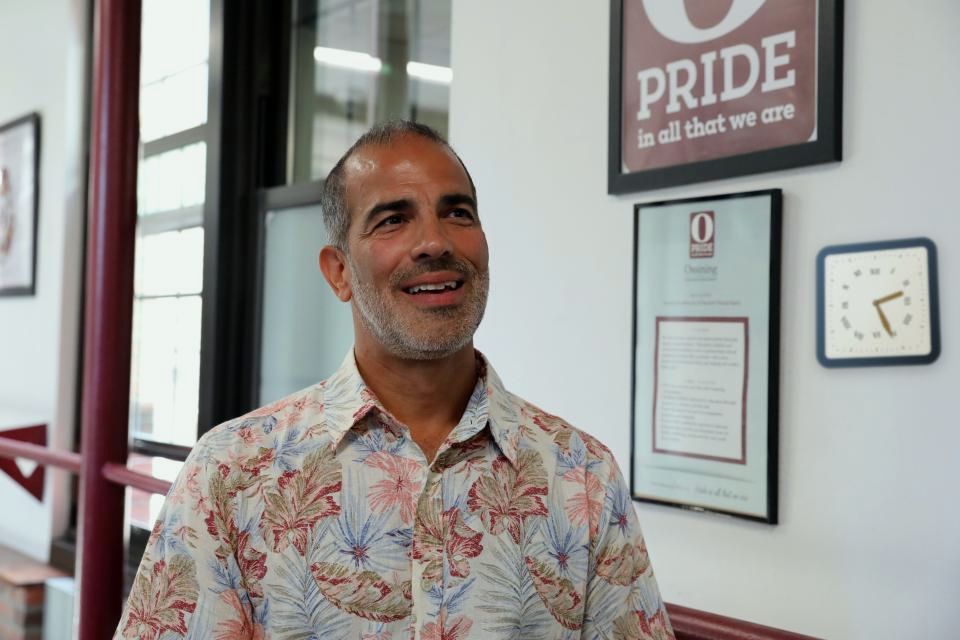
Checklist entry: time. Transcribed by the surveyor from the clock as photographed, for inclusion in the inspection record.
2:26
